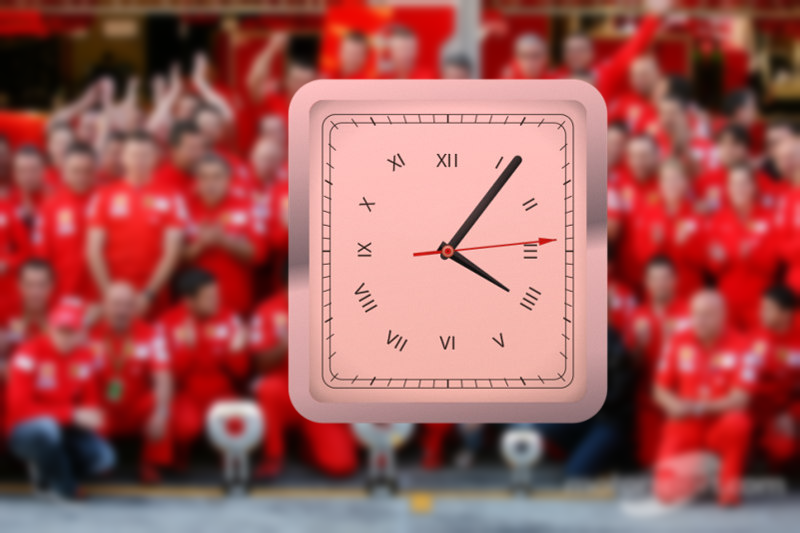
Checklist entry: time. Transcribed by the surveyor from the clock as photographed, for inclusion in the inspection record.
4:06:14
